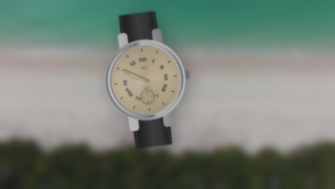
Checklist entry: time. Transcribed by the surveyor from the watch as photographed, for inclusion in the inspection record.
9:50
